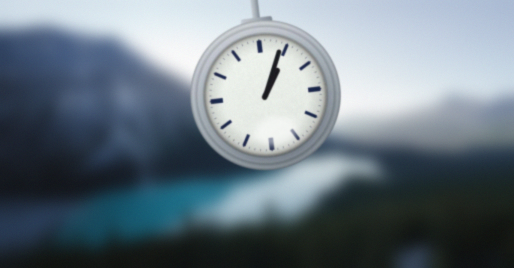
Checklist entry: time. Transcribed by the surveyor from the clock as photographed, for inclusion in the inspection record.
1:04
